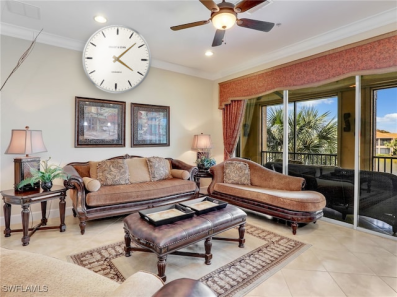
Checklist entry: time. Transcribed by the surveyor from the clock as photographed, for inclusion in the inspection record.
4:08
